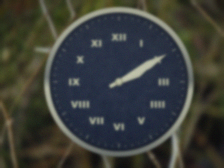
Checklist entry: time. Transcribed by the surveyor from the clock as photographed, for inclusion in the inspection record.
2:10
